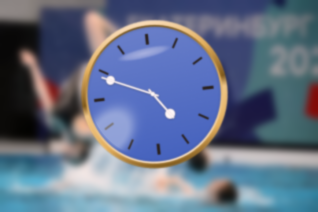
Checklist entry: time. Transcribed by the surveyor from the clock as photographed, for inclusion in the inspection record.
4:49
